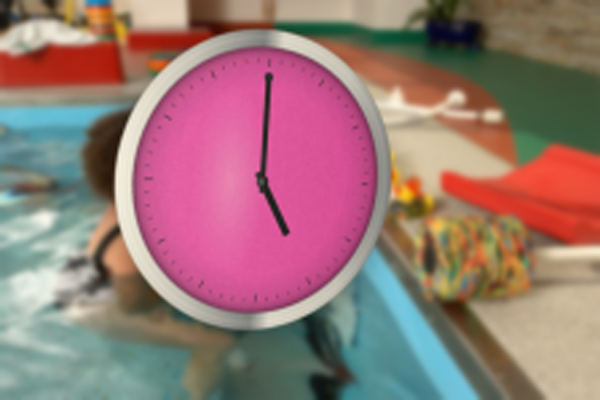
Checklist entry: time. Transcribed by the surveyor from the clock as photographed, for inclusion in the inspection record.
5:00
